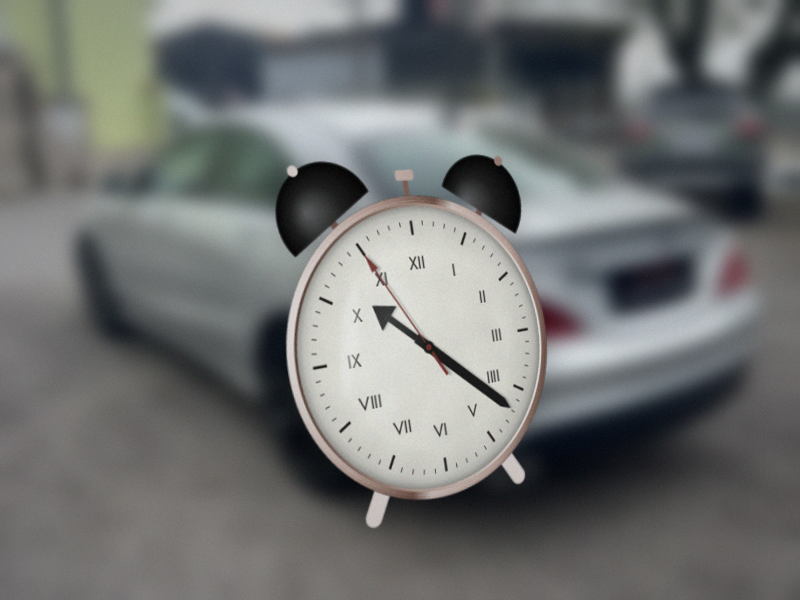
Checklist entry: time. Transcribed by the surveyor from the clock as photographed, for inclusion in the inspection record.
10:21:55
